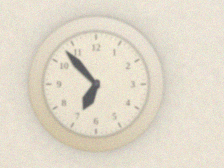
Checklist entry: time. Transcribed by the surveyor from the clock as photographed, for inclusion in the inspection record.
6:53
